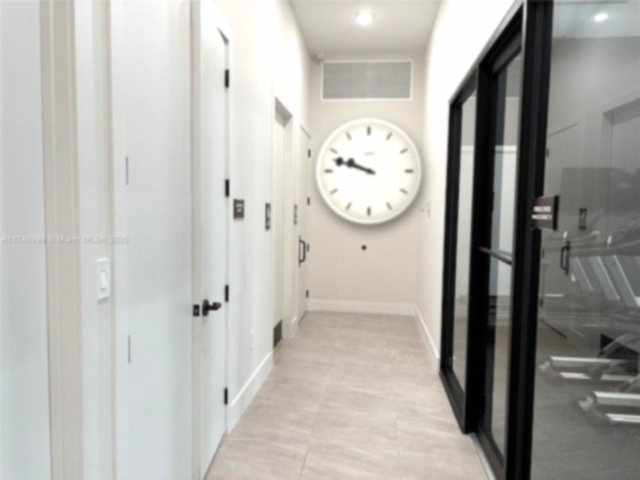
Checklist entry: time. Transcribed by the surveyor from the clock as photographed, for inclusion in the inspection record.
9:48
